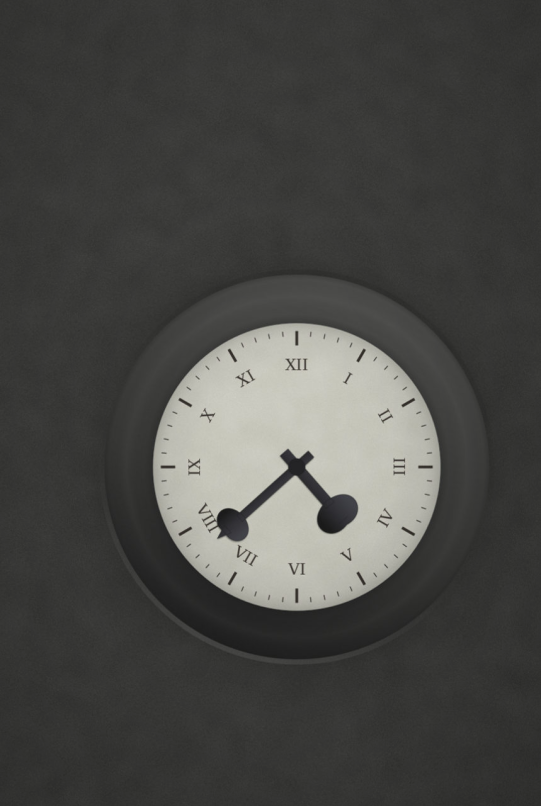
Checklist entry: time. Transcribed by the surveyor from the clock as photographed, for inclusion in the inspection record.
4:38
